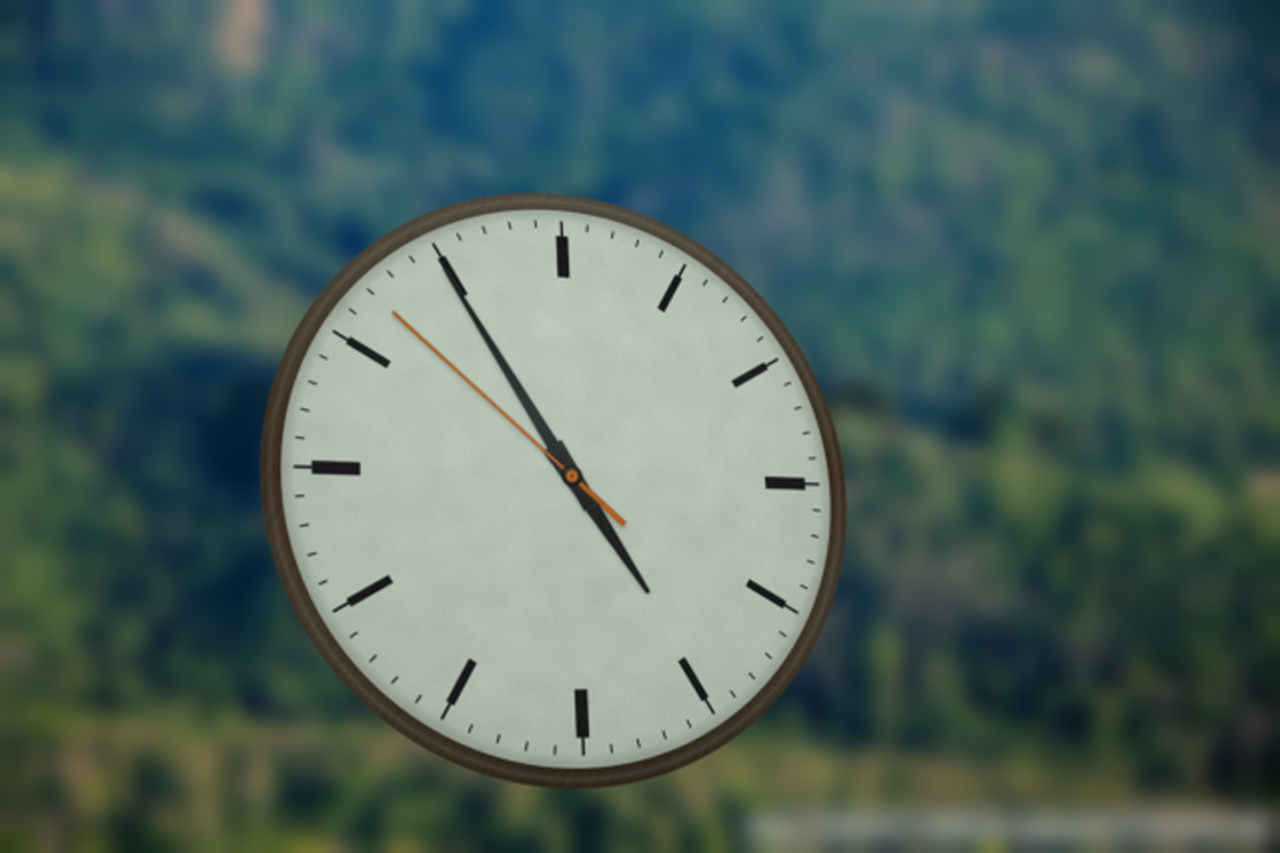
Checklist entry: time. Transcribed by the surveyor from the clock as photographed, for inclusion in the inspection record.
4:54:52
